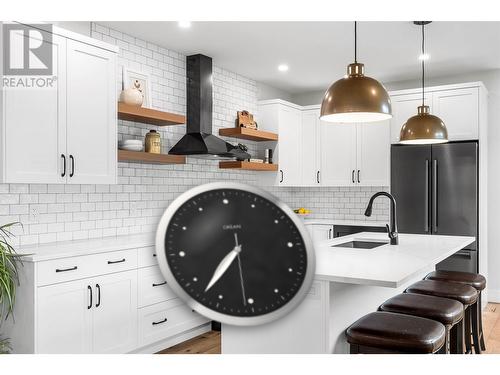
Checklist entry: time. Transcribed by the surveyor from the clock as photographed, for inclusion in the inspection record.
7:37:31
